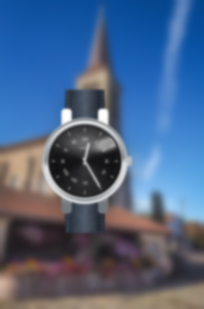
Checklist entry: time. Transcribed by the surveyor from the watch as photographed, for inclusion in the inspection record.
12:25
